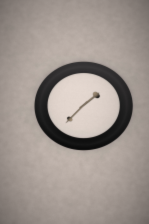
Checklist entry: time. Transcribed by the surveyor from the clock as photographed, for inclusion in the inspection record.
1:37
